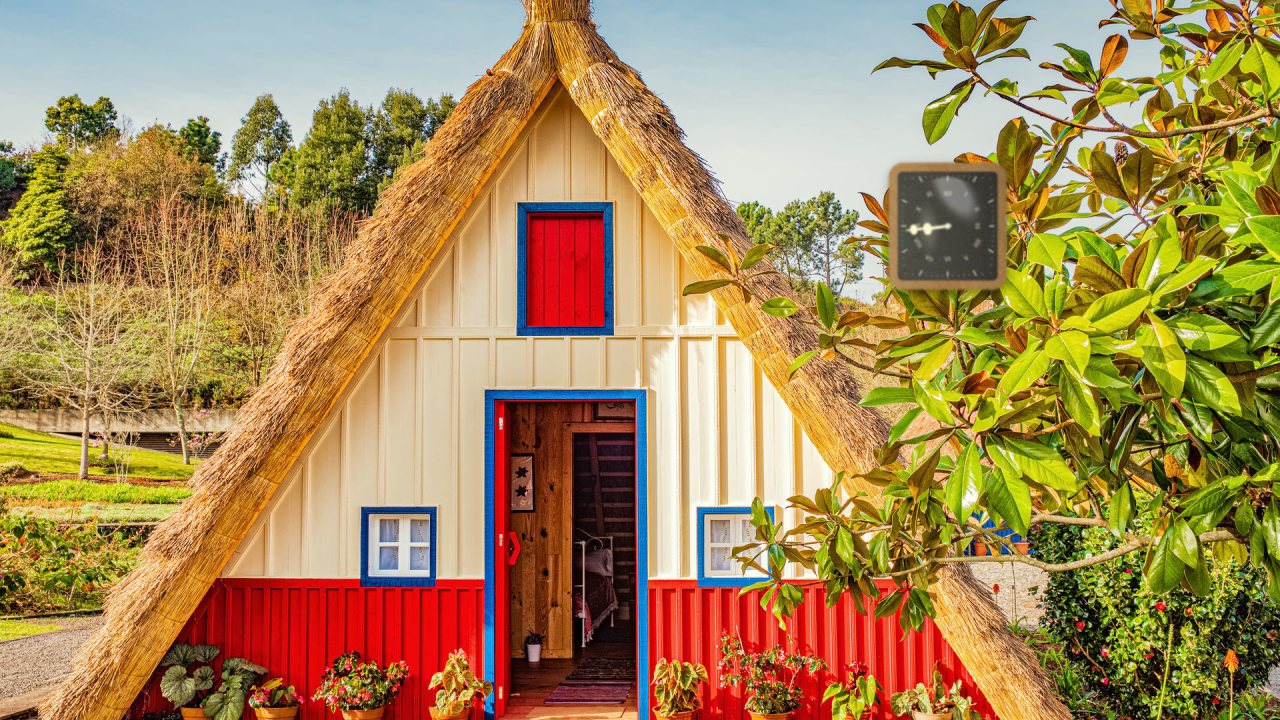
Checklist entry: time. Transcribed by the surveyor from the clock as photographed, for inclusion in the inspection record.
8:44
